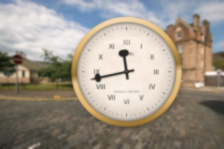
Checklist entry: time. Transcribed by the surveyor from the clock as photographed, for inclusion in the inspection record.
11:43
